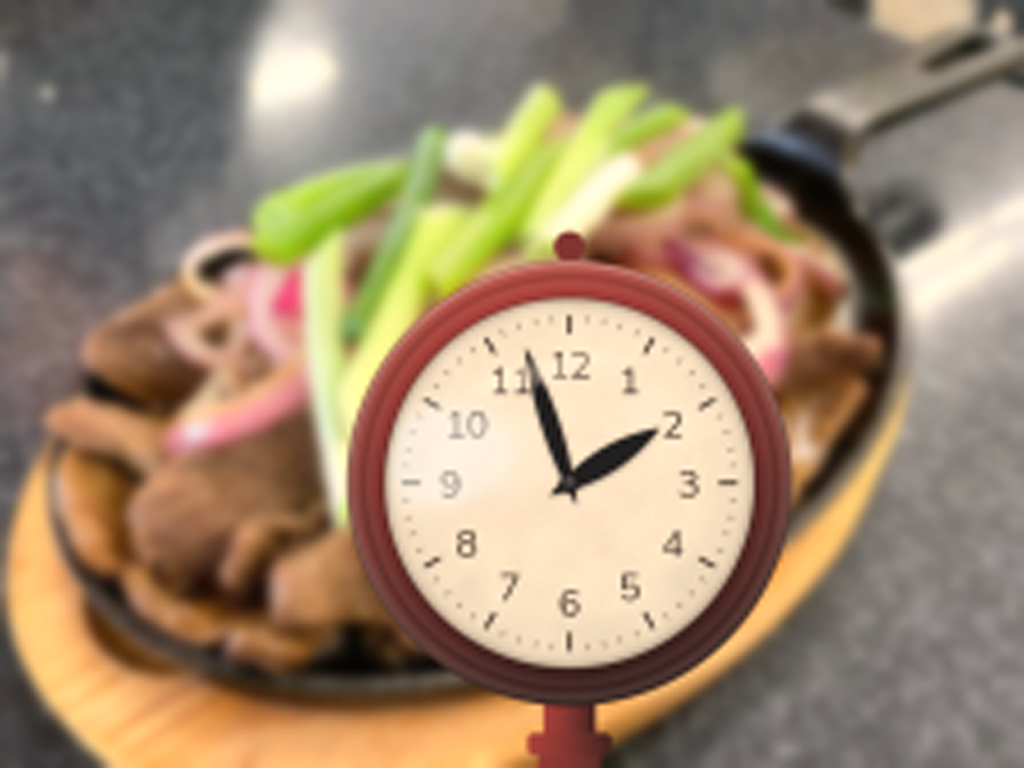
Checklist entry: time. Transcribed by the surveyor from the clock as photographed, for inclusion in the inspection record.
1:57
